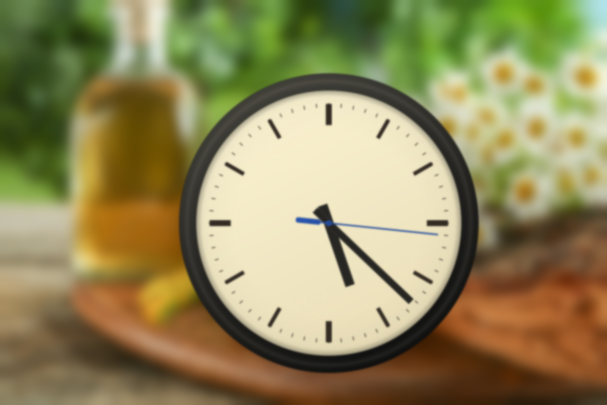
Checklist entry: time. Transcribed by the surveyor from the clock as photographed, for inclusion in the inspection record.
5:22:16
